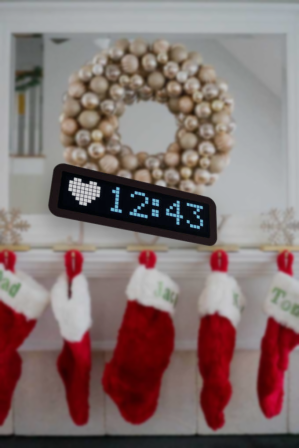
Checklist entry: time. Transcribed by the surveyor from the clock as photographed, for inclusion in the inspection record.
12:43
